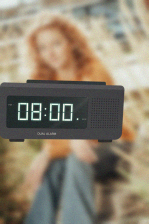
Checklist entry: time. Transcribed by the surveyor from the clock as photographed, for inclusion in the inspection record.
8:00
